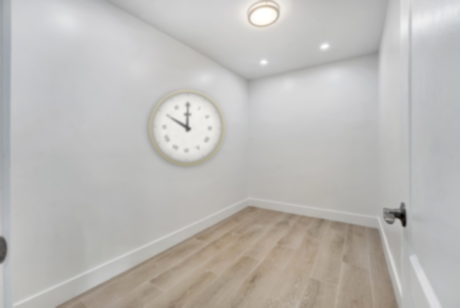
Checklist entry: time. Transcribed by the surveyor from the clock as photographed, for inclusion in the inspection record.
10:00
